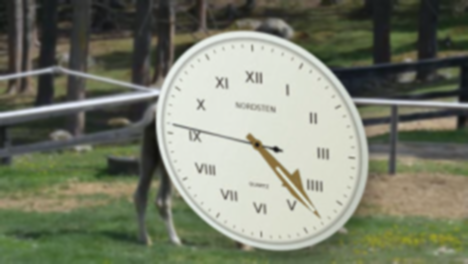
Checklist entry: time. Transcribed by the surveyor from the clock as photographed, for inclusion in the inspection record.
4:22:46
